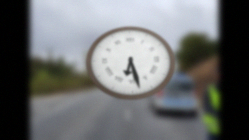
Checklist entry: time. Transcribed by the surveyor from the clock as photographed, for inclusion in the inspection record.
6:28
